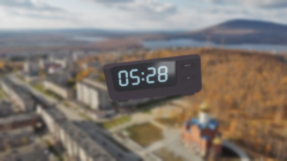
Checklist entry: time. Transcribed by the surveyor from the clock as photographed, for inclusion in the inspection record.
5:28
